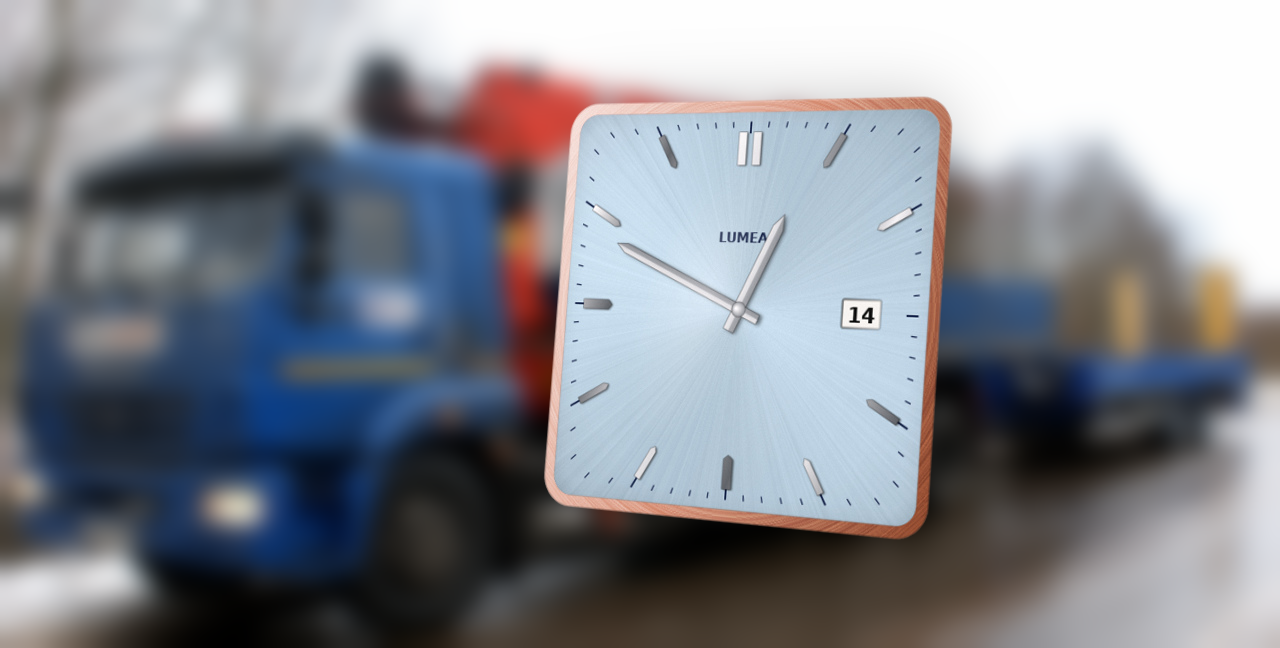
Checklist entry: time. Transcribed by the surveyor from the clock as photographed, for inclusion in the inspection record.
12:49
